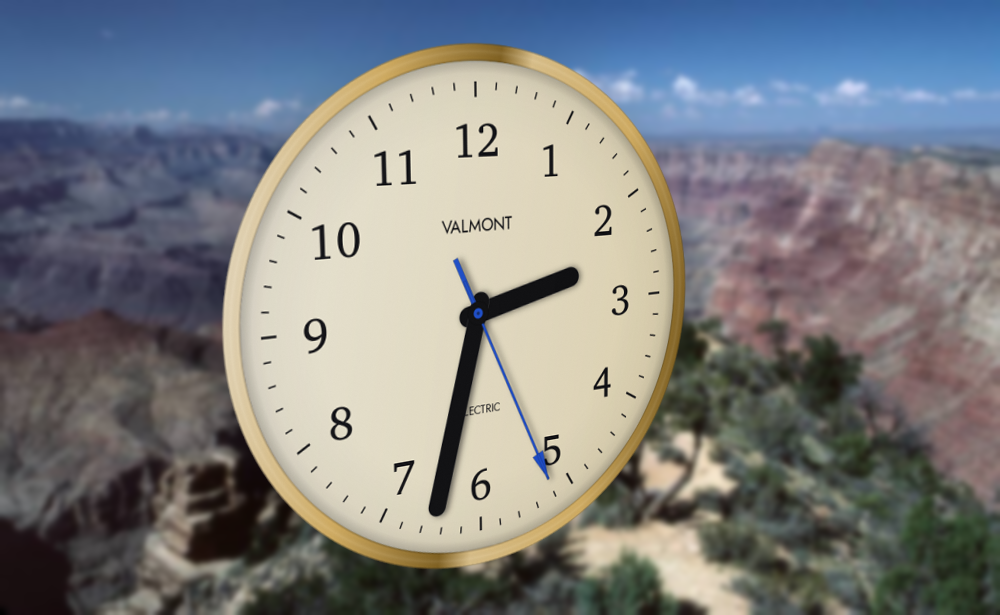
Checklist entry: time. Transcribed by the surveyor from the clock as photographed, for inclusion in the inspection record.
2:32:26
